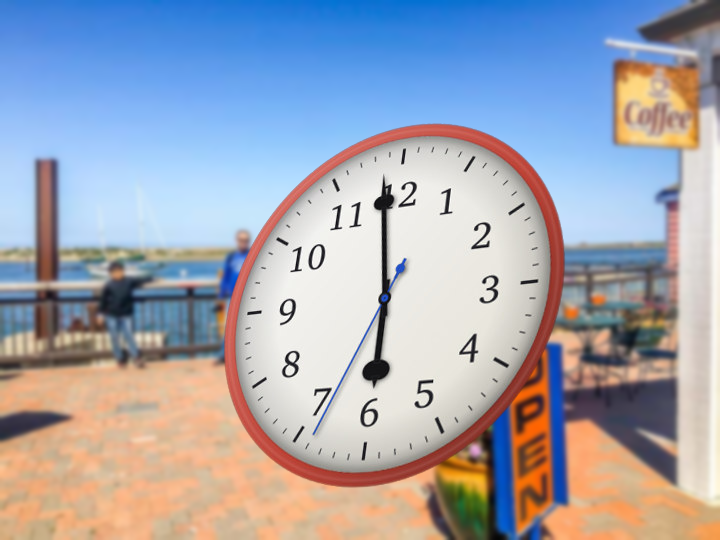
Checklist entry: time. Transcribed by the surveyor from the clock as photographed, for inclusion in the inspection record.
5:58:34
